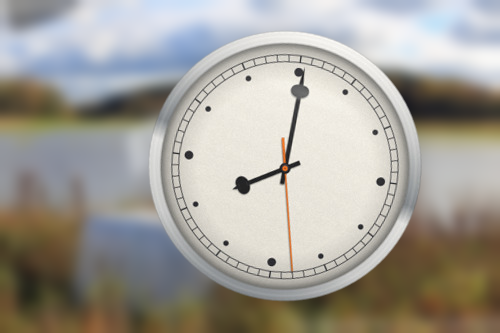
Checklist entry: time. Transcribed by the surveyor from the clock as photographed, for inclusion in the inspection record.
8:00:28
